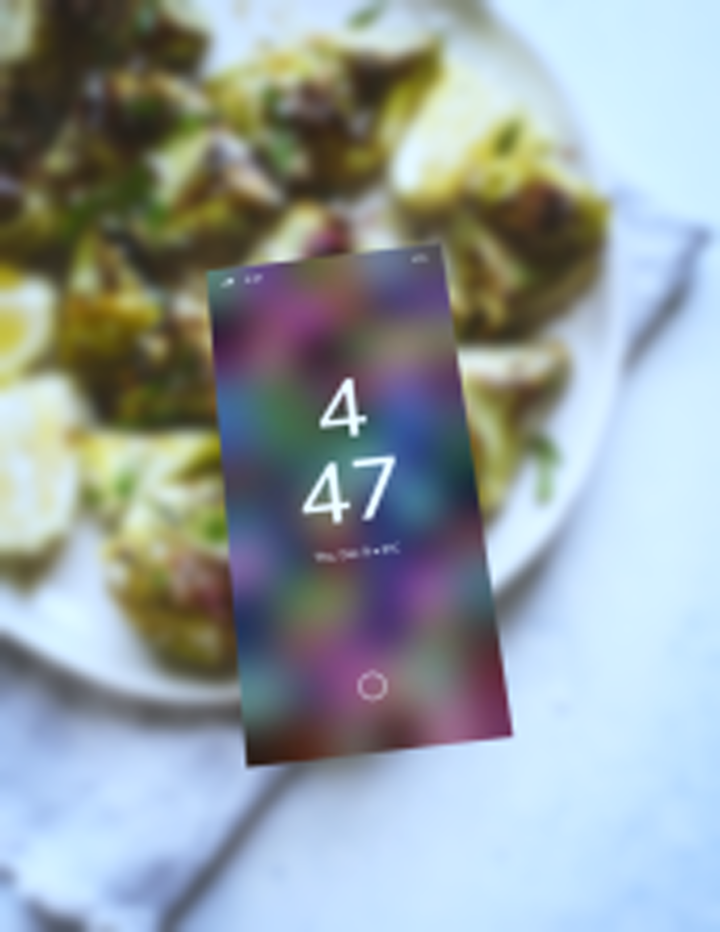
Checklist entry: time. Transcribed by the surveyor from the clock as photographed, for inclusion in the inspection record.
4:47
